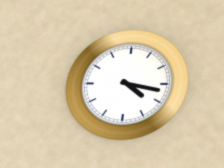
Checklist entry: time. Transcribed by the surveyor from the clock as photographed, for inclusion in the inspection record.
4:17
